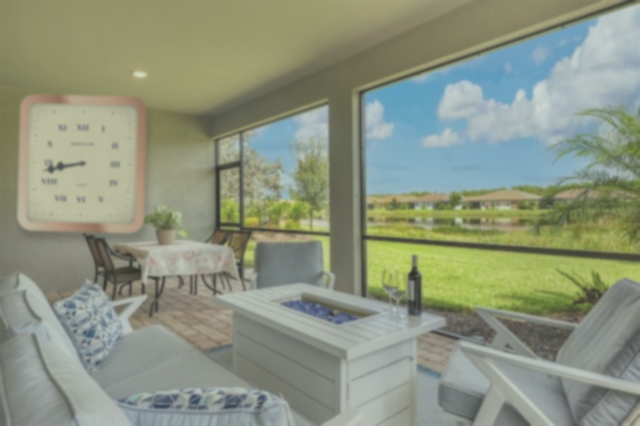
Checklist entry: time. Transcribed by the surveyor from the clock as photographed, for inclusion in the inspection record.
8:43
